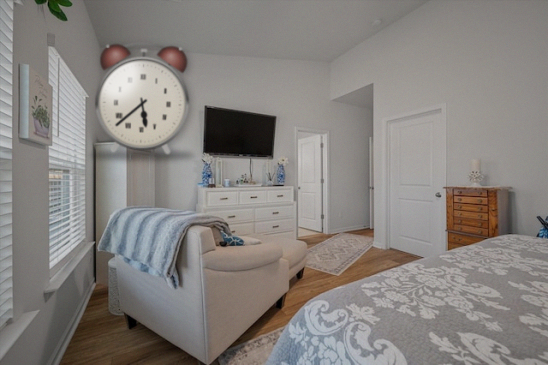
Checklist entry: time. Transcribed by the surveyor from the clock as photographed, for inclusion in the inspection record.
5:38
